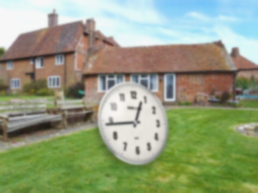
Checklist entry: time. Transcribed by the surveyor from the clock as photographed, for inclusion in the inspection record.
12:44
